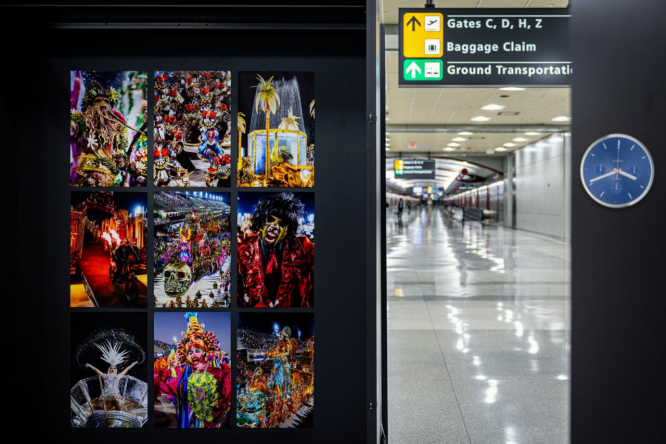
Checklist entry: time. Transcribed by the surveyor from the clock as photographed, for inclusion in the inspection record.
3:41
